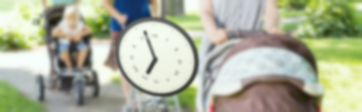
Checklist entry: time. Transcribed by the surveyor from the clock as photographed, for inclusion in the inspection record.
6:57
